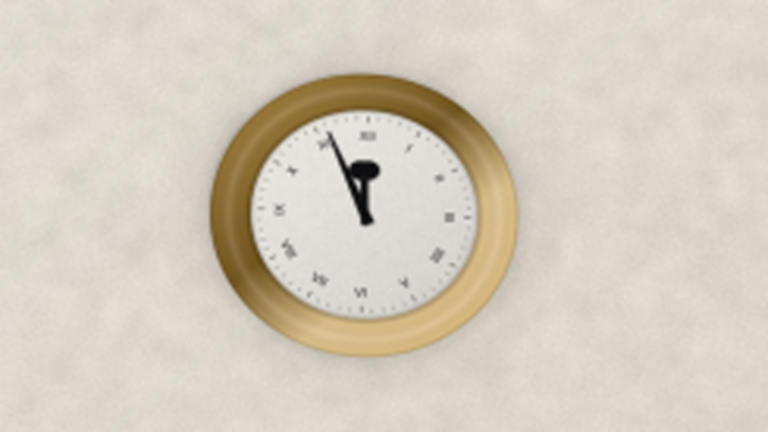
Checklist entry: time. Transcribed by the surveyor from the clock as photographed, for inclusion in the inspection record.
11:56
